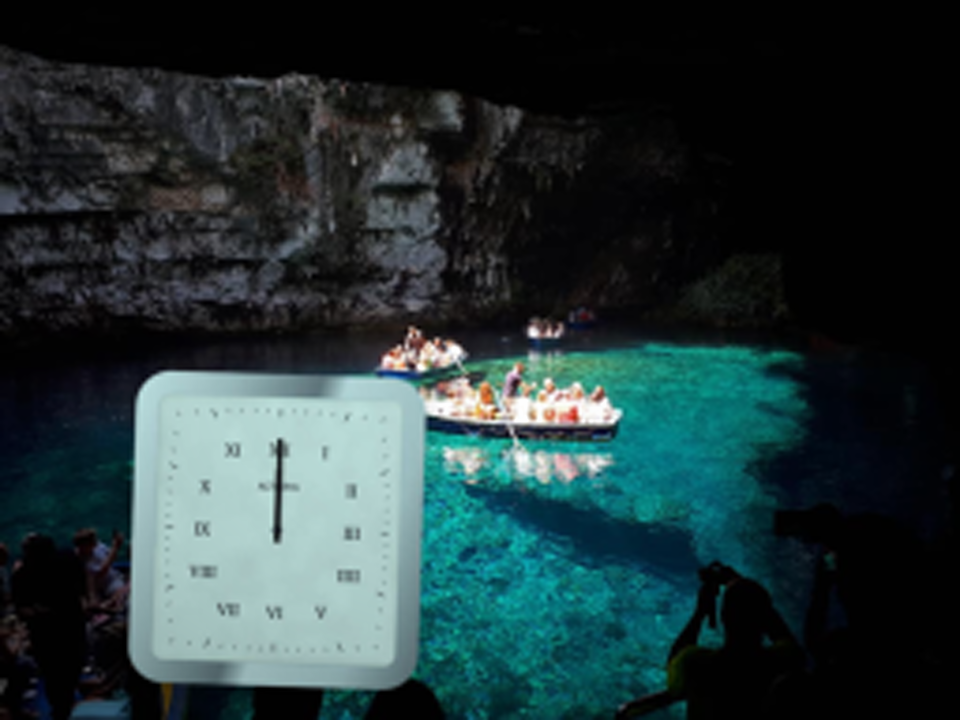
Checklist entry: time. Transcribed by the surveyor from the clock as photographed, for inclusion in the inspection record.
12:00
